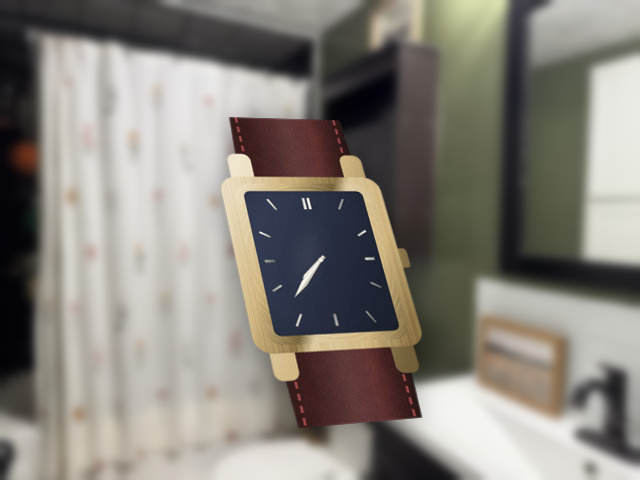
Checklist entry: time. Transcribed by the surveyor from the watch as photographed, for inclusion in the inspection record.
7:37
